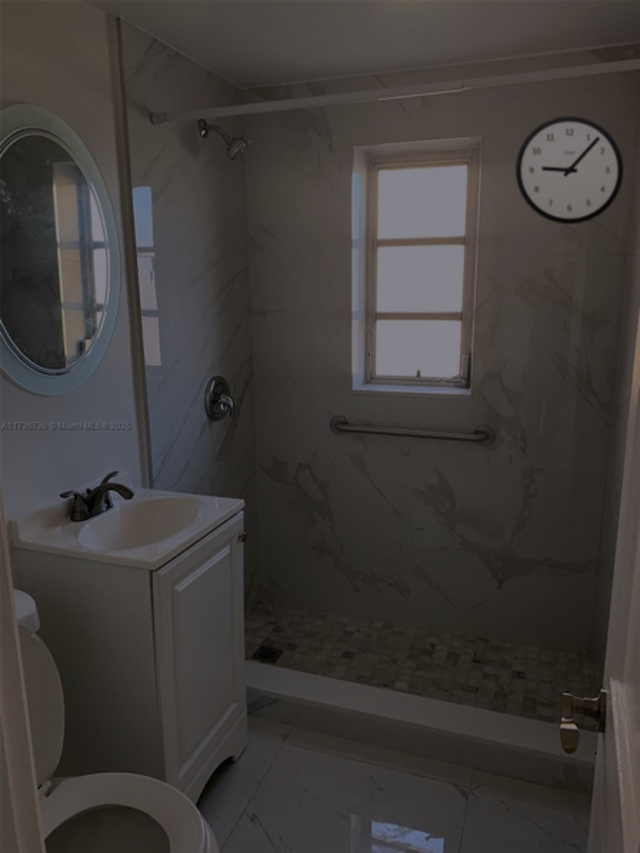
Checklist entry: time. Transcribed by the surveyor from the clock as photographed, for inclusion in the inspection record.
9:07
